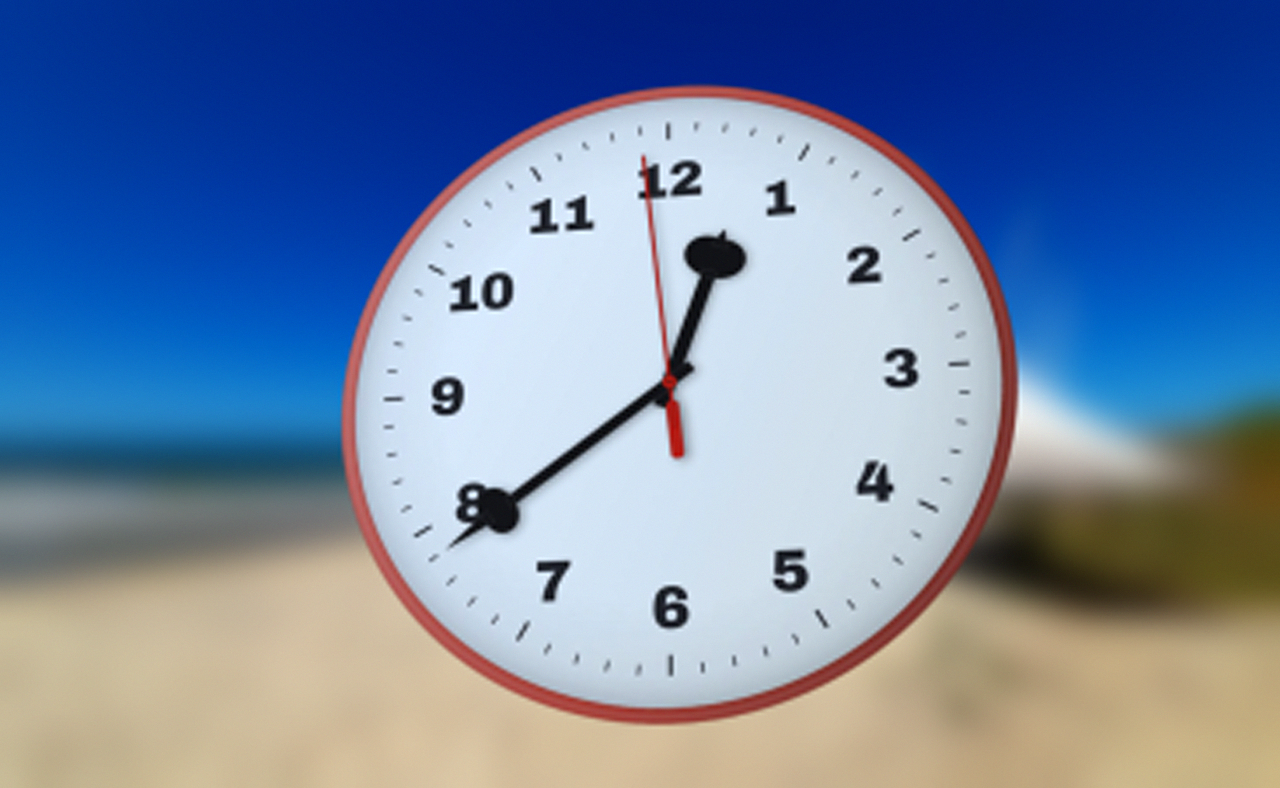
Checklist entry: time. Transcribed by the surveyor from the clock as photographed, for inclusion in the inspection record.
12:38:59
